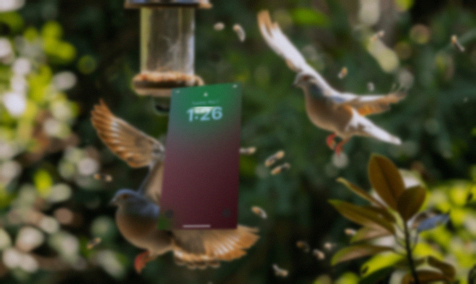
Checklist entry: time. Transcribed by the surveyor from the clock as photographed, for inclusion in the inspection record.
1:26
